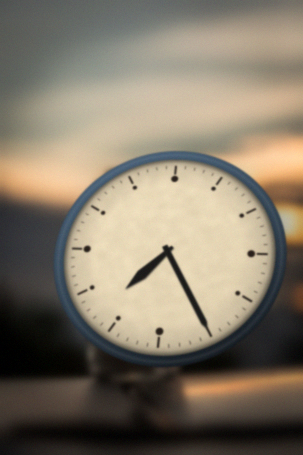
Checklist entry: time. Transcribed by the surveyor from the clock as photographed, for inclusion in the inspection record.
7:25
